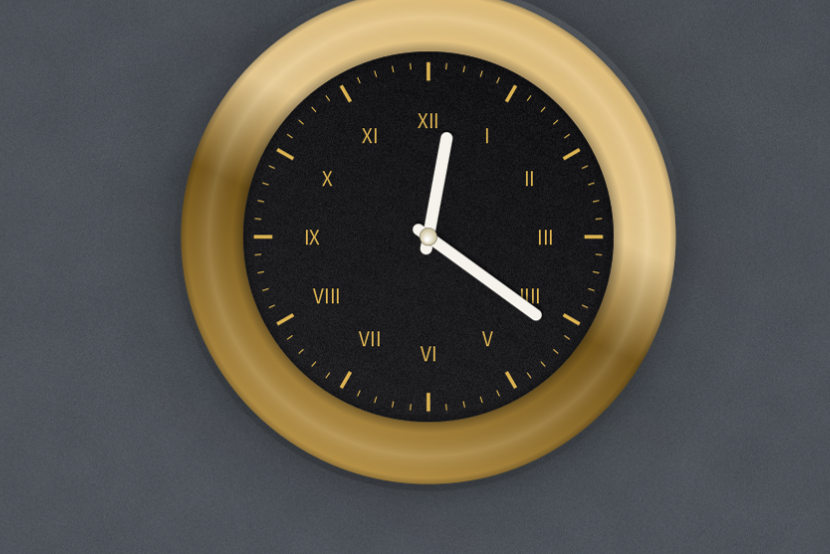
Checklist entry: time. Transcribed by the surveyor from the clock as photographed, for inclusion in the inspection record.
12:21
